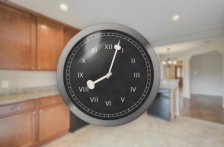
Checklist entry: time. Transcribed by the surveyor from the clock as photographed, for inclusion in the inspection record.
8:03
